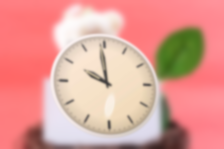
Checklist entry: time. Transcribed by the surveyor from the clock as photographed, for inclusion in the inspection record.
9:59
